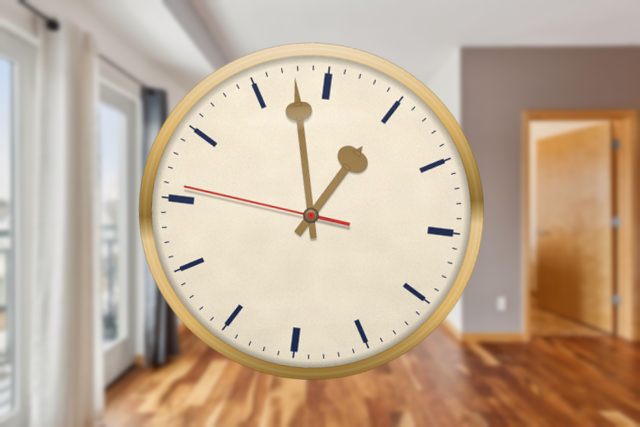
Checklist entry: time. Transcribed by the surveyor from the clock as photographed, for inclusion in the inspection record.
12:57:46
